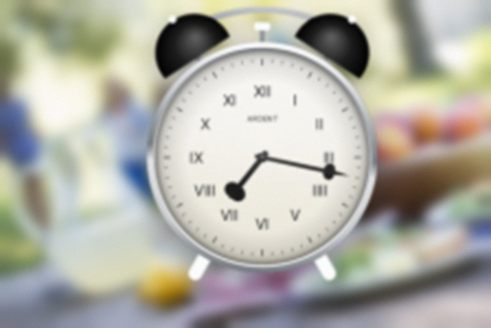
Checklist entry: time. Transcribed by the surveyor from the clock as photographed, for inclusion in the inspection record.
7:17
